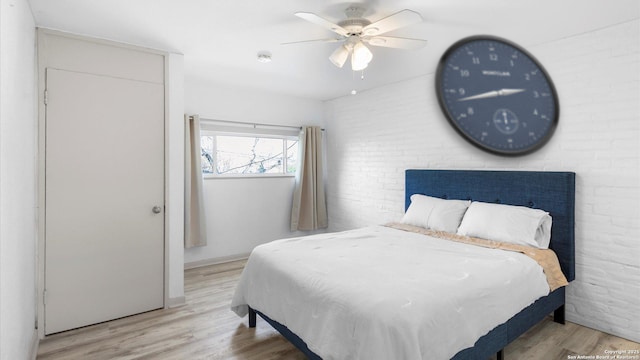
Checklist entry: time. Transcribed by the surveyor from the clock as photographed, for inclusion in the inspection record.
2:43
